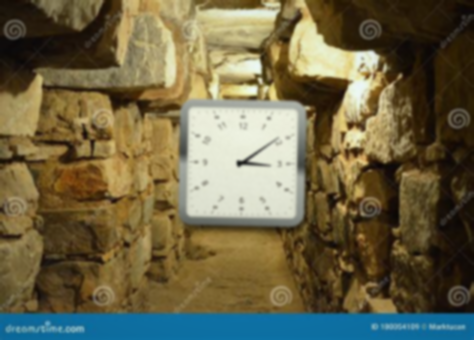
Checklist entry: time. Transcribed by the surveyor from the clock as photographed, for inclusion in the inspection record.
3:09
